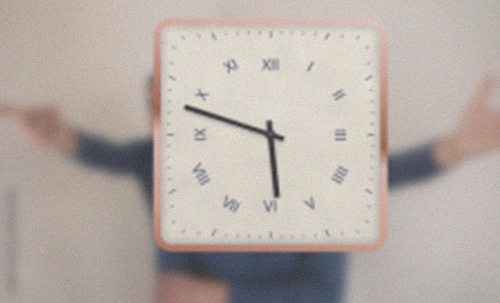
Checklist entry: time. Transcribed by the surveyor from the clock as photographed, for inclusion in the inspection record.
5:48
